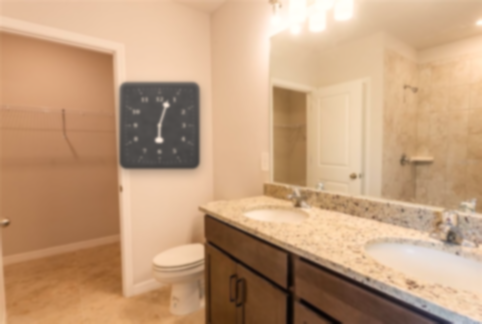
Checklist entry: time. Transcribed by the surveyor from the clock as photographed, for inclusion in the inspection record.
6:03
